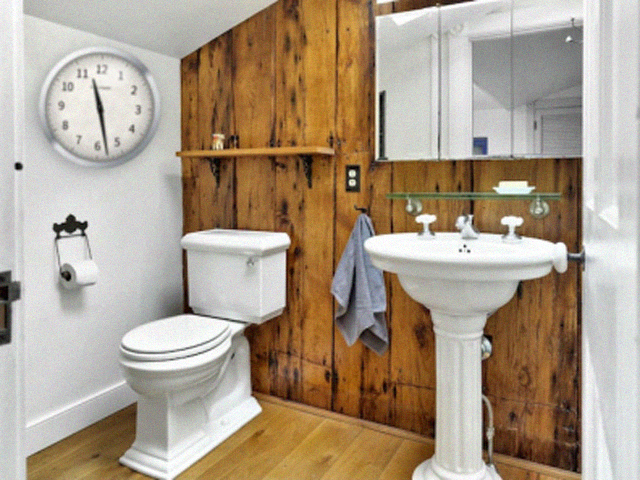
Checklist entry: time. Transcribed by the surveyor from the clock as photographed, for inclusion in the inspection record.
11:28
